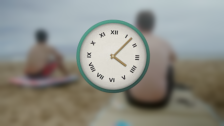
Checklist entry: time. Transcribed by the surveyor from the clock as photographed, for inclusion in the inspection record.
4:07
